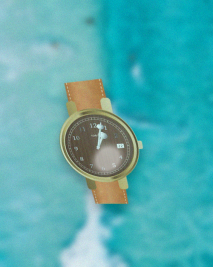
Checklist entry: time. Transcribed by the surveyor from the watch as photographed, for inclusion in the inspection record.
1:03
